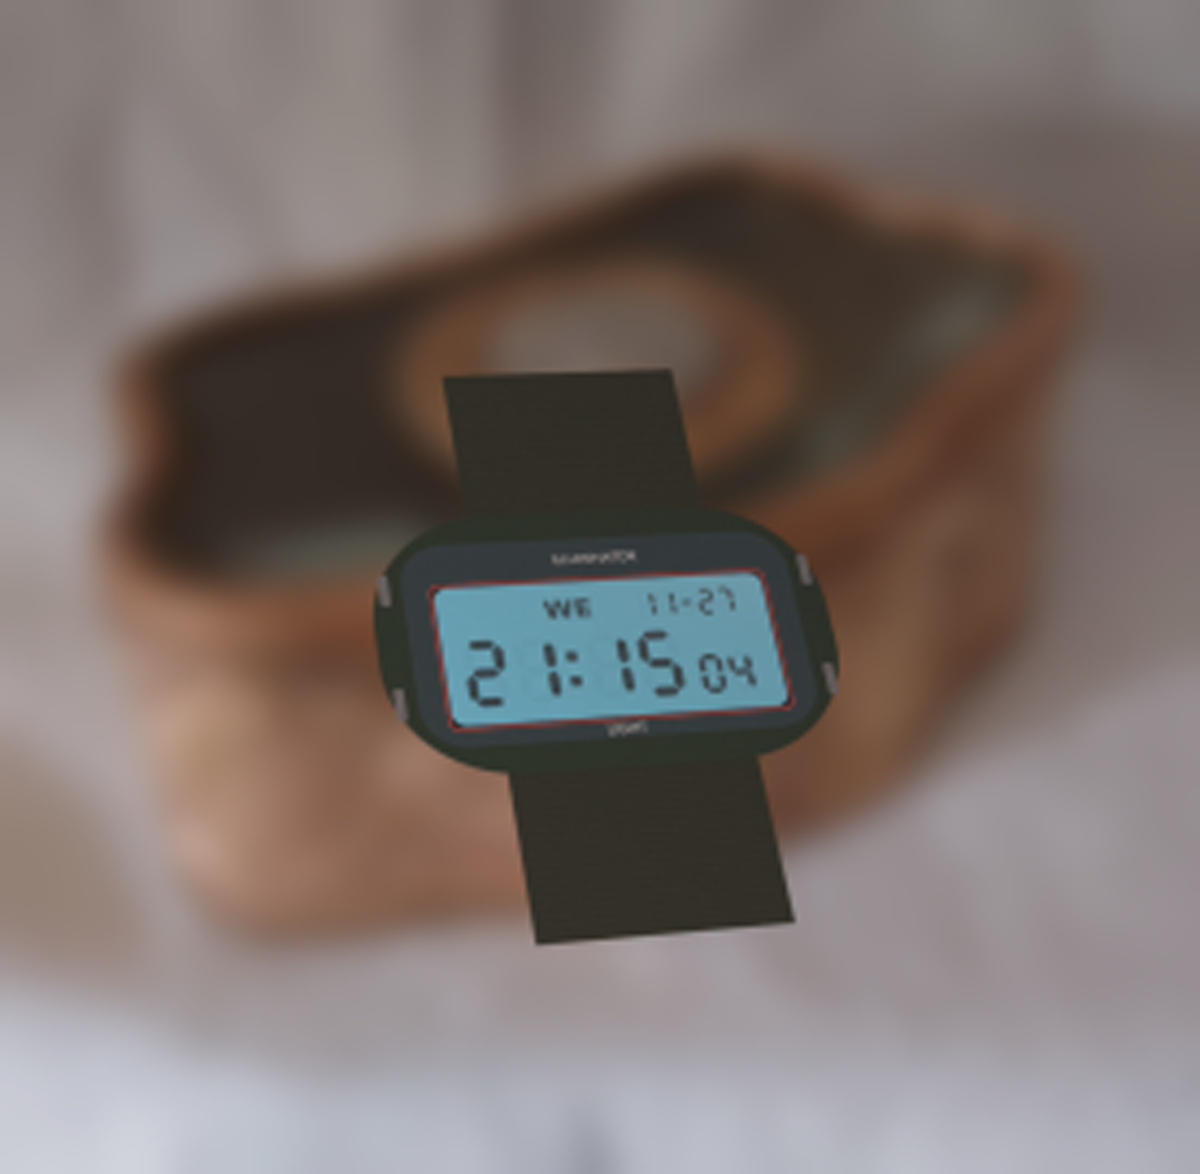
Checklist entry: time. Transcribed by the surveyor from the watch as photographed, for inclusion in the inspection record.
21:15:04
